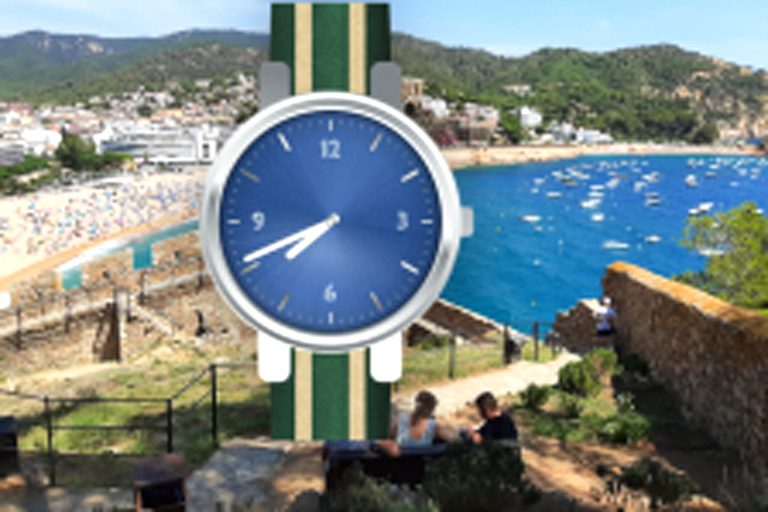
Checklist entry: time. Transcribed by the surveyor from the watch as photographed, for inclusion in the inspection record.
7:41
